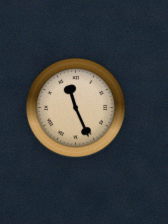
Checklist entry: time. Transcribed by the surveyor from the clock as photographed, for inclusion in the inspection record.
11:26
